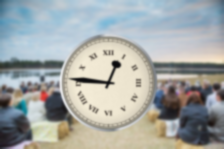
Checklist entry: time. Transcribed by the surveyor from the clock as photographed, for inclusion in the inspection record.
12:46
